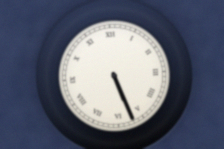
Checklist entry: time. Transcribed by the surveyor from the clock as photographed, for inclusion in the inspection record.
5:27
